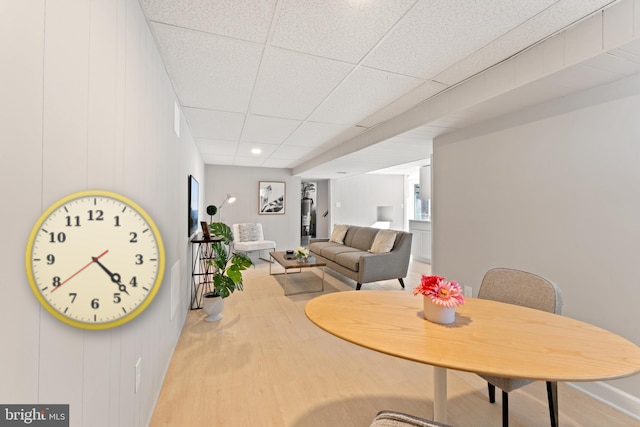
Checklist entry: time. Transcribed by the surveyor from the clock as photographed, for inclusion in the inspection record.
4:22:39
